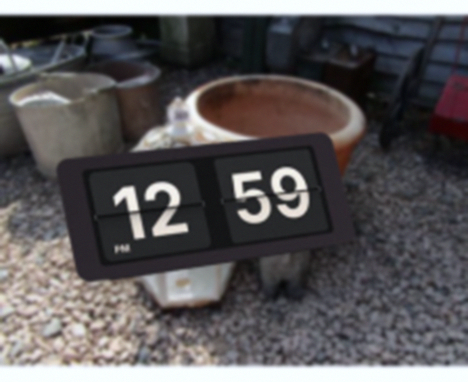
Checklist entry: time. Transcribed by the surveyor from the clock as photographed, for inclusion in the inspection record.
12:59
